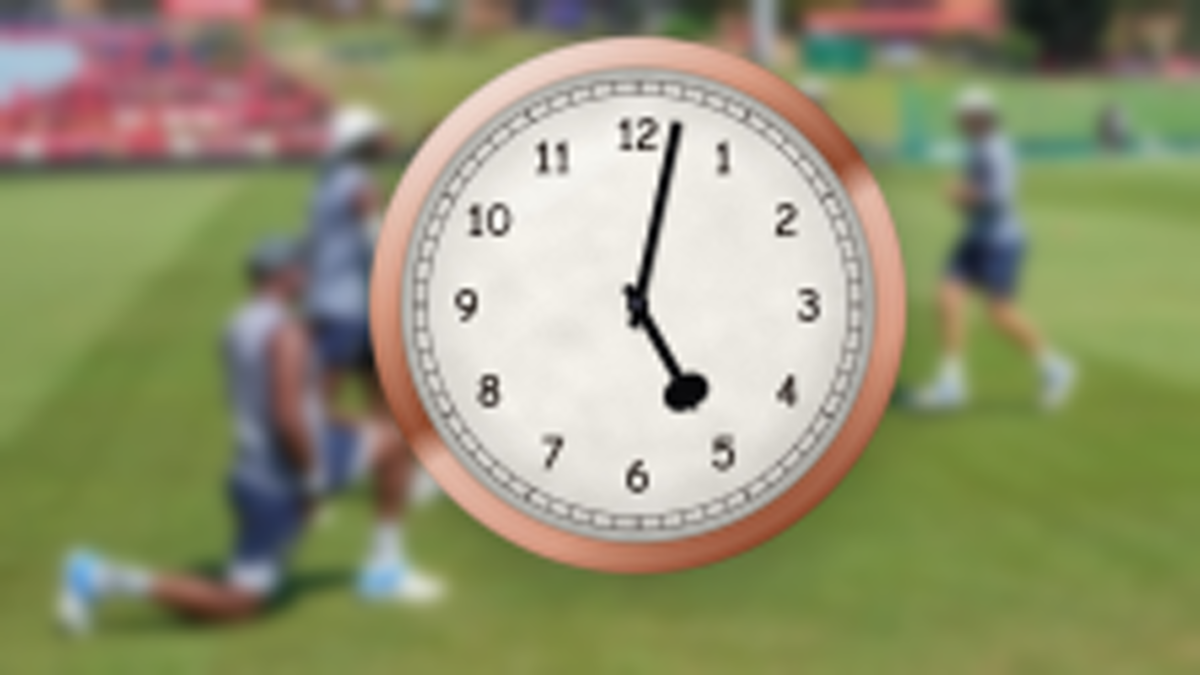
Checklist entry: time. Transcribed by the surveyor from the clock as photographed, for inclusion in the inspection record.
5:02
